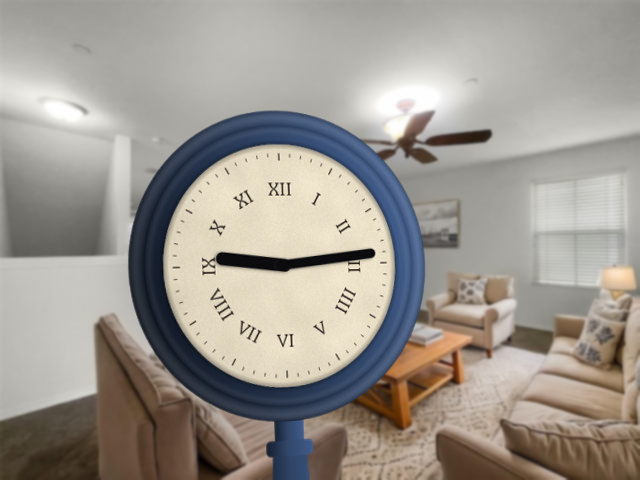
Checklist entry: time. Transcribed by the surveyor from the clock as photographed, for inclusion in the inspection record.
9:14
